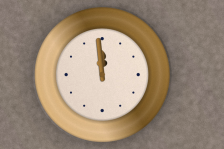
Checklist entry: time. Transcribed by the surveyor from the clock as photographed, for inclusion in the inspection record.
11:59
